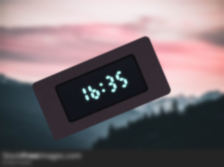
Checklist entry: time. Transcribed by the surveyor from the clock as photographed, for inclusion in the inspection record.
16:35
